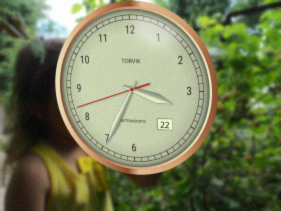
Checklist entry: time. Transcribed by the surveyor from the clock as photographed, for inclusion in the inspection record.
3:34:42
